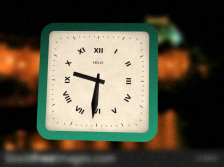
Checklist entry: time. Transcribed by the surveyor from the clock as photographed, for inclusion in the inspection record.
9:31
